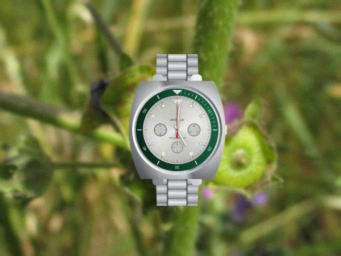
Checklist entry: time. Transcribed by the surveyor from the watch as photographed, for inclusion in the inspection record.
5:01
